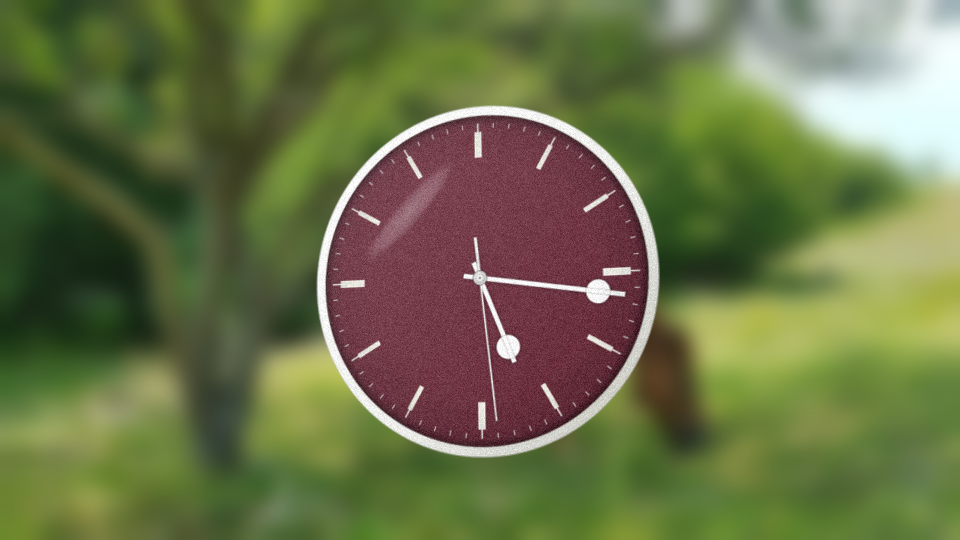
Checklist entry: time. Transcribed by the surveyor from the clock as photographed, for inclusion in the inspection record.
5:16:29
